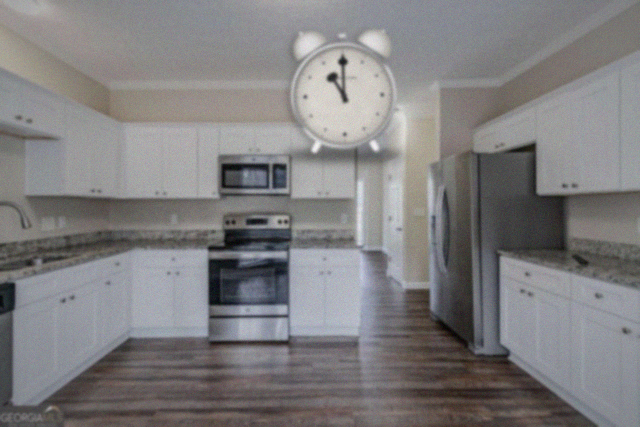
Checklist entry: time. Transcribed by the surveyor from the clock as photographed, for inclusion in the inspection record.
11:00
